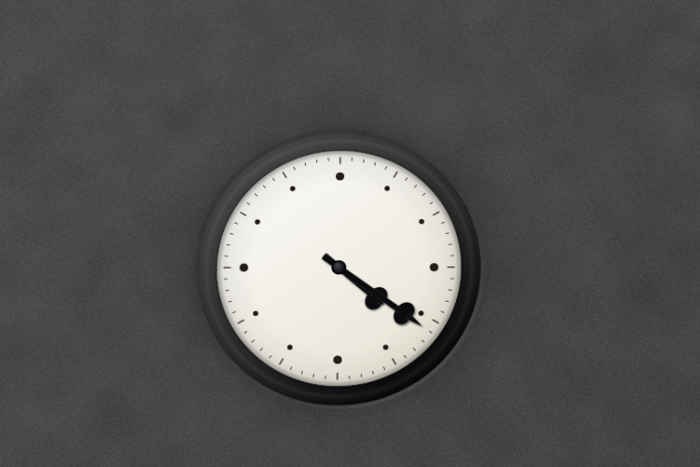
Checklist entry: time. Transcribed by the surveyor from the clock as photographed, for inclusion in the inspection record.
4:21
